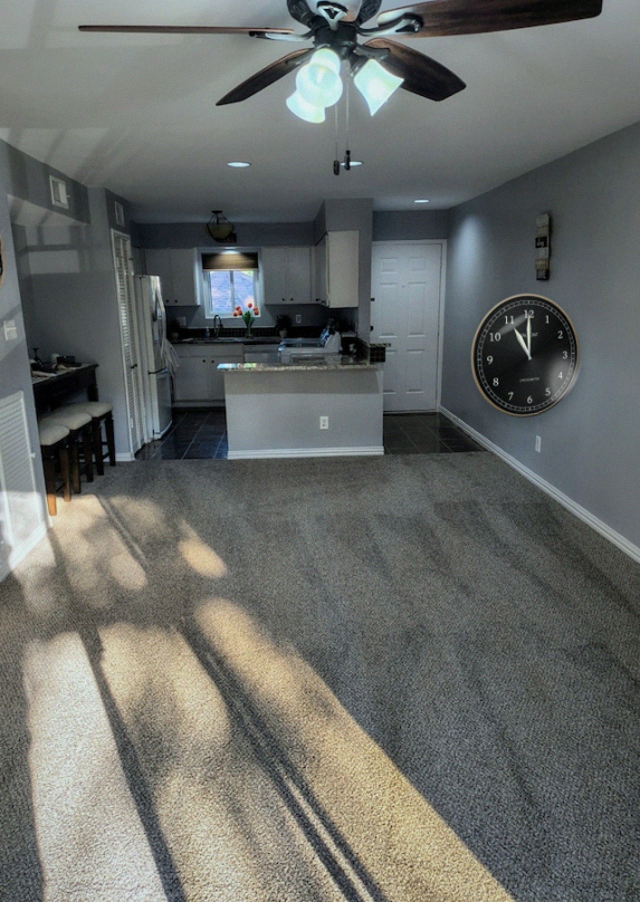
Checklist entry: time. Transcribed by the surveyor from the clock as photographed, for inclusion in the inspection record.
11:00
